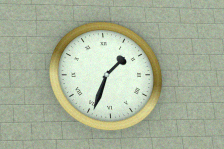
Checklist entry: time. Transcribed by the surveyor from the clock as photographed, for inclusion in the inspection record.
1:34
